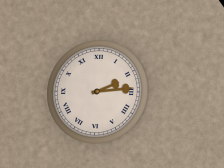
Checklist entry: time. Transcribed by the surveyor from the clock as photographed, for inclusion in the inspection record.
2:14
